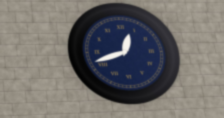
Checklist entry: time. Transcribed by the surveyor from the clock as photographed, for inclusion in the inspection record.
12:42
